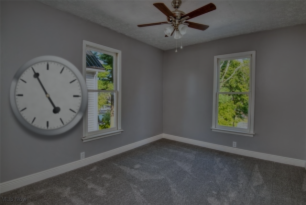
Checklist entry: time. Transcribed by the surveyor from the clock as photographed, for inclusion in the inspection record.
4:55
